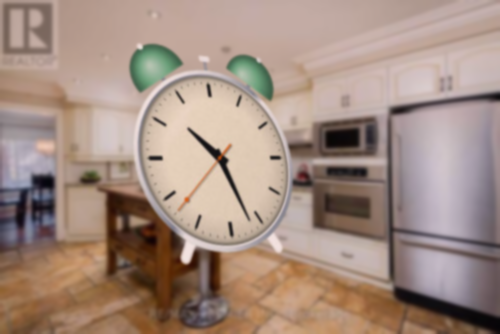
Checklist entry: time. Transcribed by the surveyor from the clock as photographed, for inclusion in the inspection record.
10:26:38
